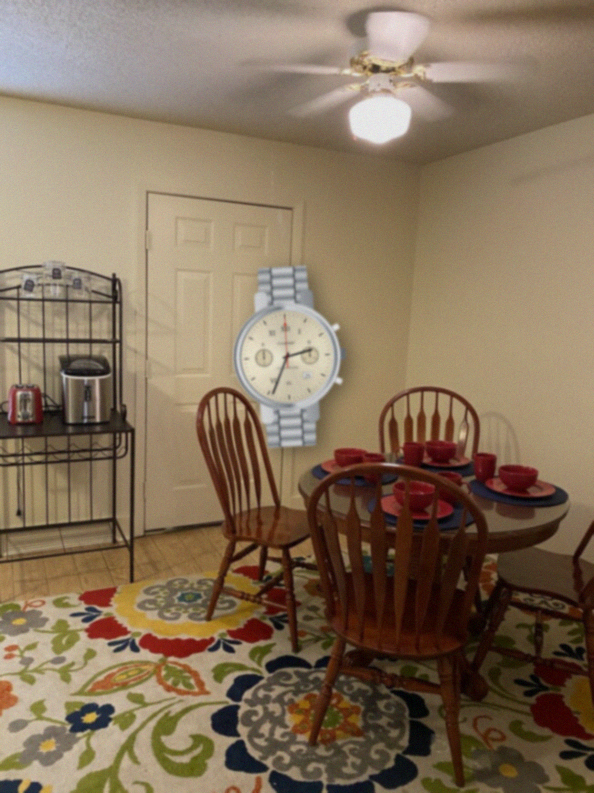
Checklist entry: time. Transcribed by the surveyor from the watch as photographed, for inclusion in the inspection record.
2:34
